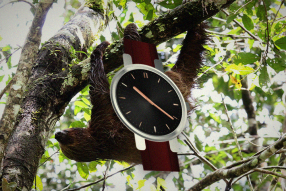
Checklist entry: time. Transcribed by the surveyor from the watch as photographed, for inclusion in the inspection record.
10:21
